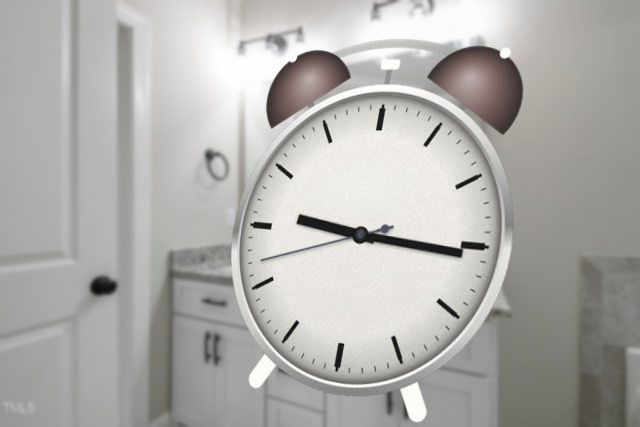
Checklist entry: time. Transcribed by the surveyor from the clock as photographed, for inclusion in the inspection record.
9:15:42
